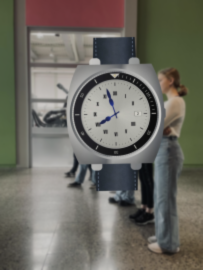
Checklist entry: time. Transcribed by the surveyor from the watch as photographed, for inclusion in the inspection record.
7:57
